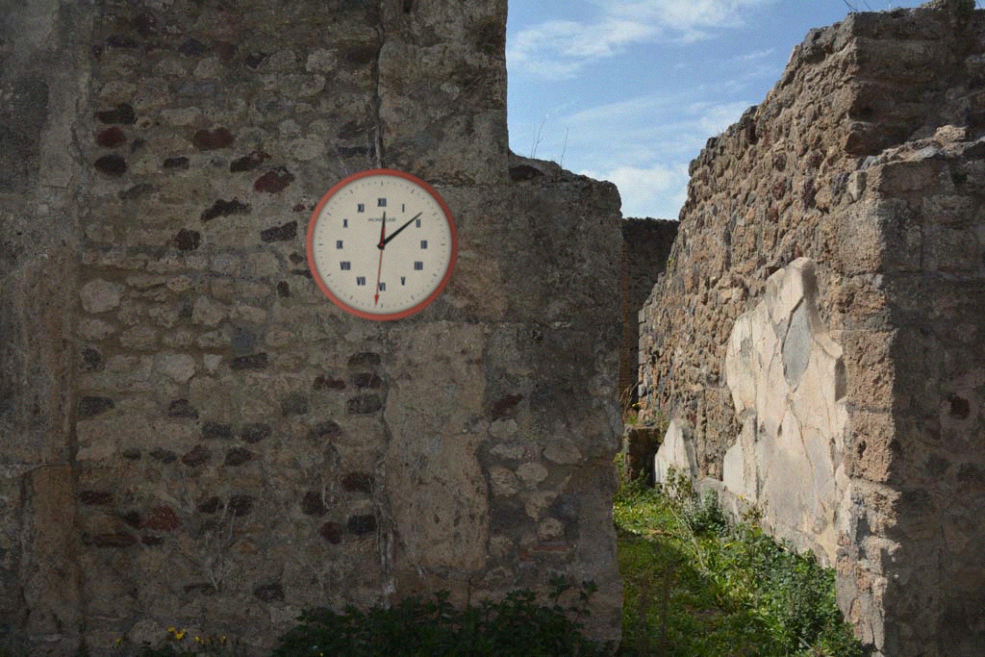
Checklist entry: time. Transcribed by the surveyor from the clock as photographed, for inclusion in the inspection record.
12:08:31
